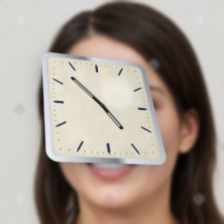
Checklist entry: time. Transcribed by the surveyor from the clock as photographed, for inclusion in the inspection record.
4:53
